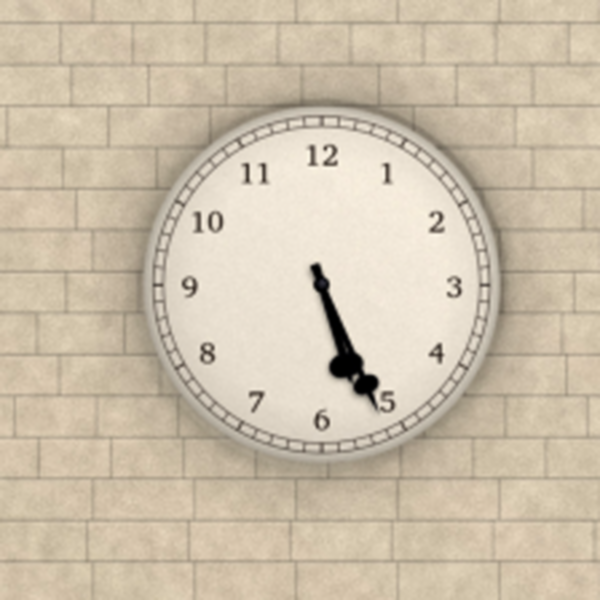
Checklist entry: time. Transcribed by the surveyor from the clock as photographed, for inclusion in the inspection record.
5:26
